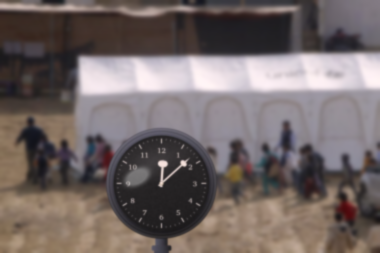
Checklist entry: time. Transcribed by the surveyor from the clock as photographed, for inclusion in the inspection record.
12:08
